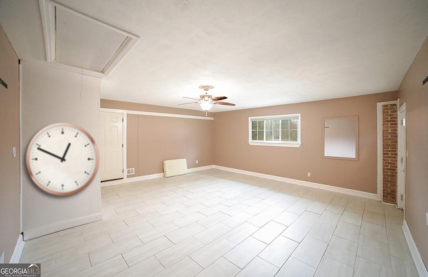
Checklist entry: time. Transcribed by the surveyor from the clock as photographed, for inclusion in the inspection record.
12:49
